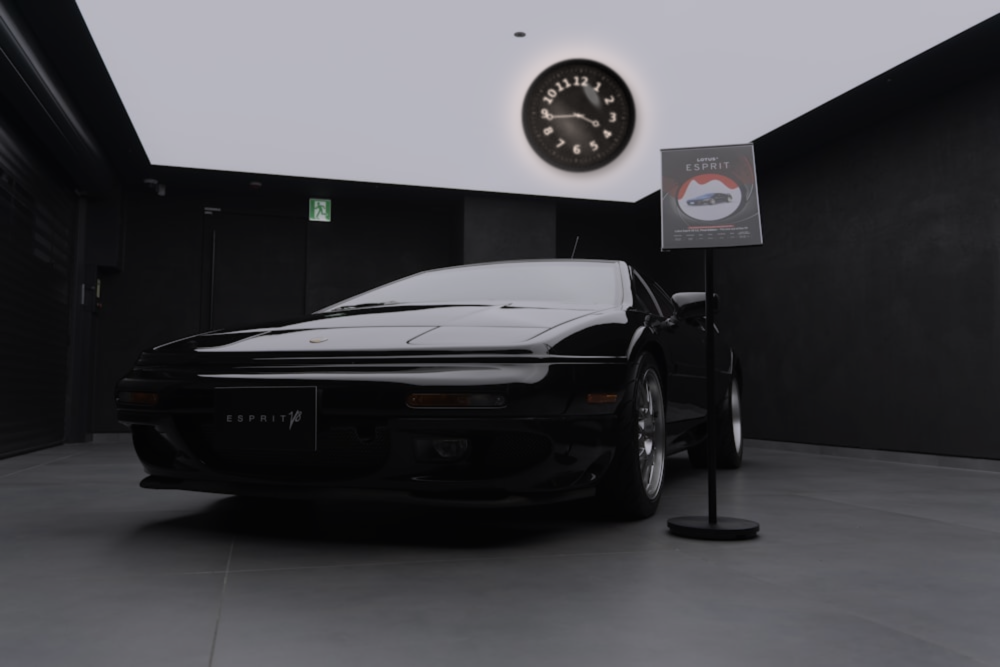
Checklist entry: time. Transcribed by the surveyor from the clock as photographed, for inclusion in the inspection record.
3:44
